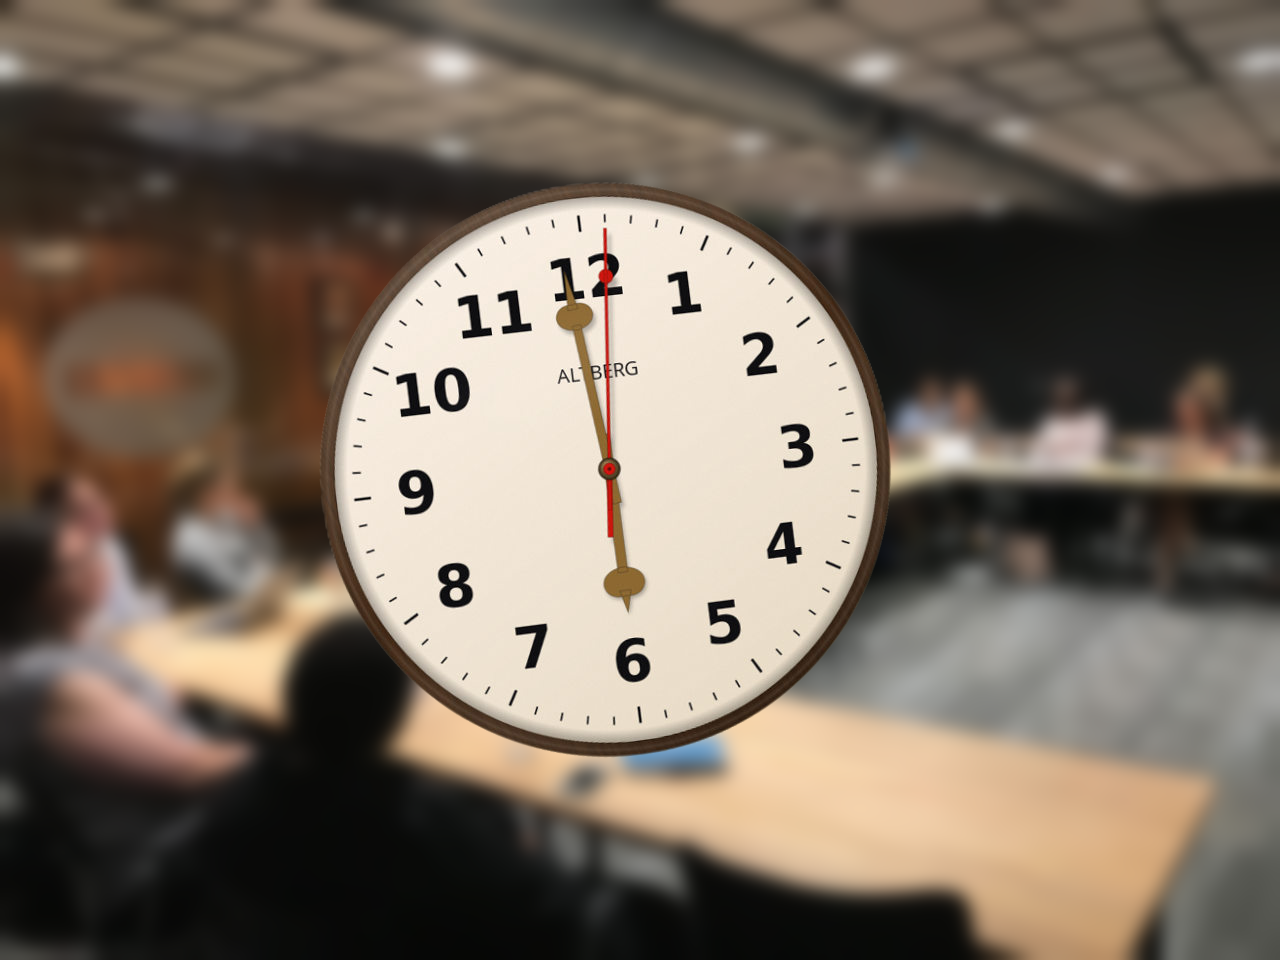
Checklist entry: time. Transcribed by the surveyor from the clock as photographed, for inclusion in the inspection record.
5:59:01
